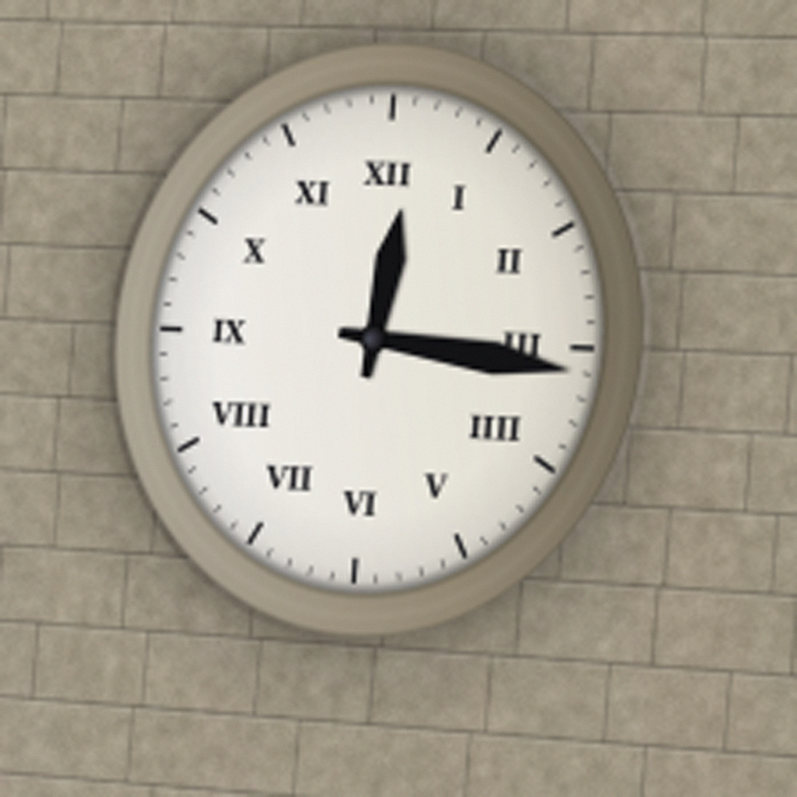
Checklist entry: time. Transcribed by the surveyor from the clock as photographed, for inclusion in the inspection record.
12:16
